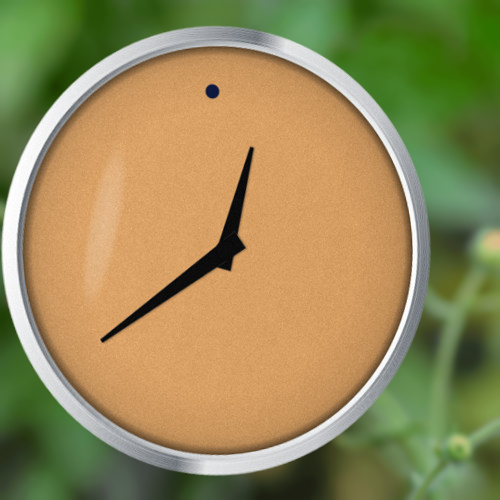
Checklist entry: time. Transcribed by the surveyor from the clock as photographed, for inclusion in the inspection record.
12:40
